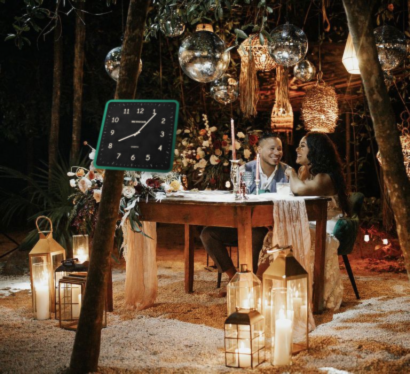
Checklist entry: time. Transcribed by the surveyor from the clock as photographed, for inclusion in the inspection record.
8:06
